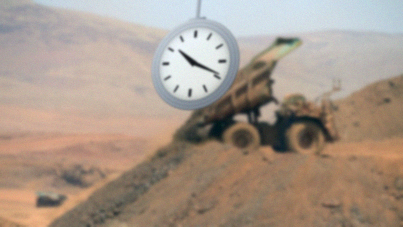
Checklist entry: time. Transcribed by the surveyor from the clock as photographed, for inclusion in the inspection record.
10:19
